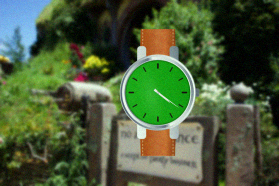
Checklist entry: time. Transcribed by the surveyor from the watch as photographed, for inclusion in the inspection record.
4:21
